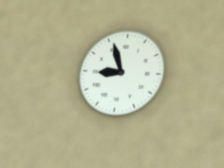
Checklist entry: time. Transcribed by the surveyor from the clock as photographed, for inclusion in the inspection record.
8:56
